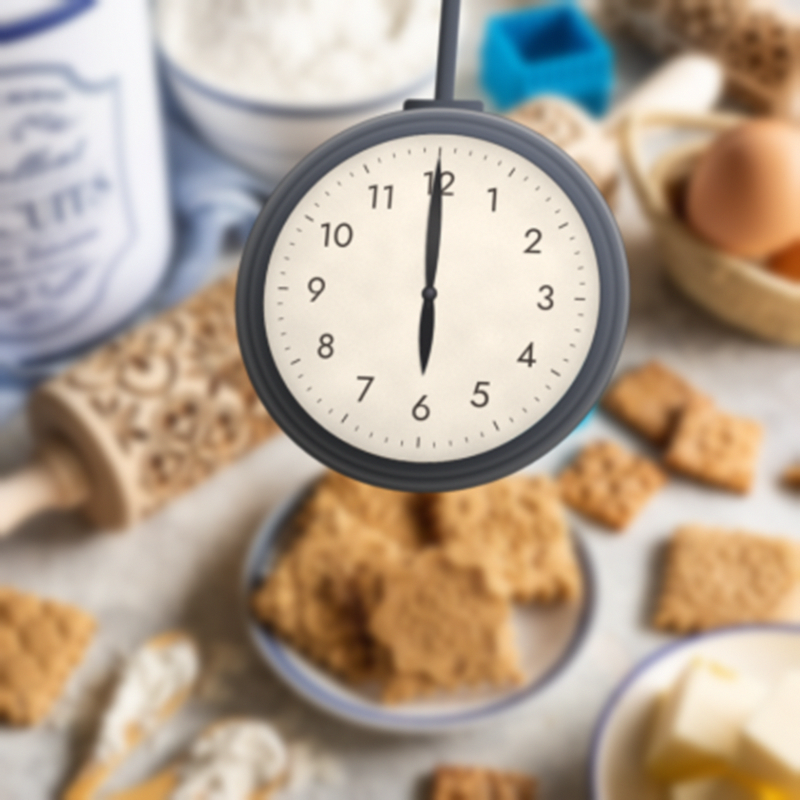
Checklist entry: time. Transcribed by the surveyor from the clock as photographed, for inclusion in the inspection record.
6:00
